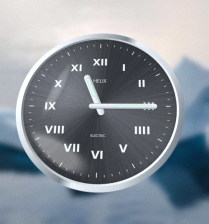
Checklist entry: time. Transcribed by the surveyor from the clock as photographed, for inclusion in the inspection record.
11:15
